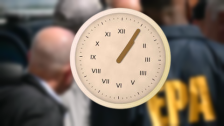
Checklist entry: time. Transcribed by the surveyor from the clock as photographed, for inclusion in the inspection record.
1:05
